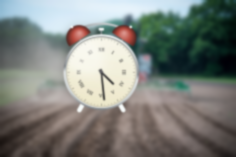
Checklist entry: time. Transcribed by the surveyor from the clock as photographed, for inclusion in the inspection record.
4:29
